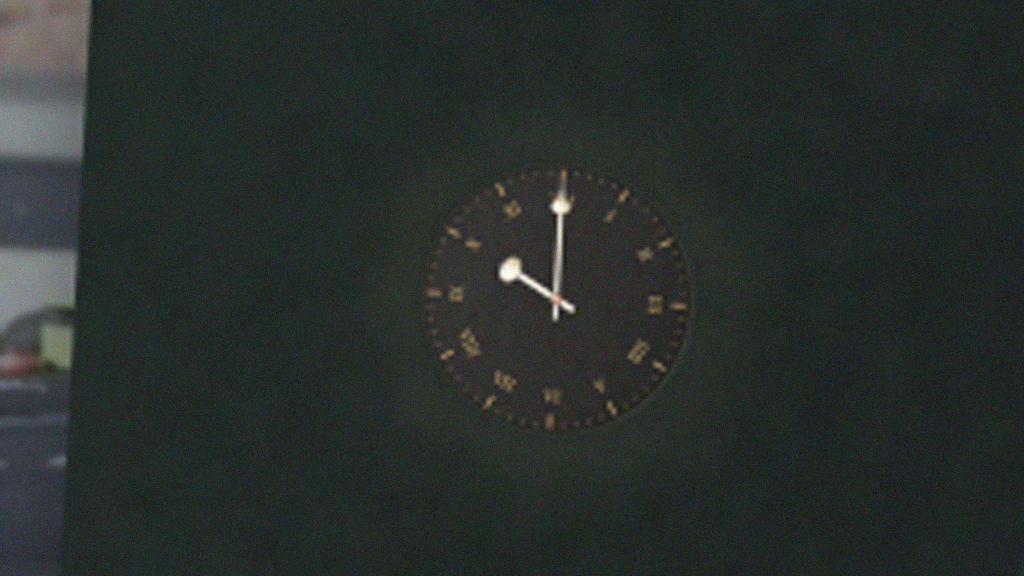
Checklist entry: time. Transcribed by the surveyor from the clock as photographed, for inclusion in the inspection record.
10:00
